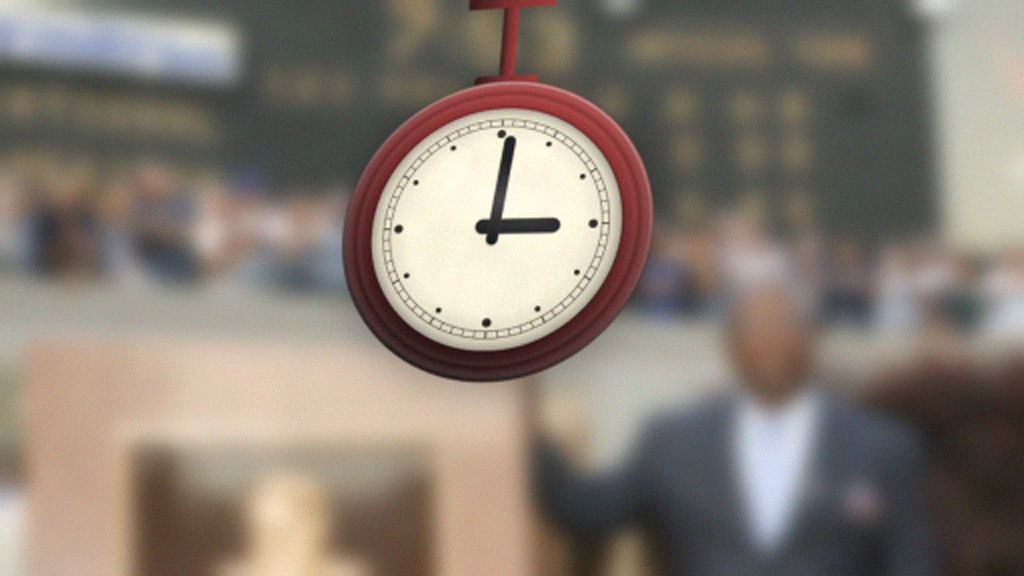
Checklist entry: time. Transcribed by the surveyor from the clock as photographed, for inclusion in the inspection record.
3:01
